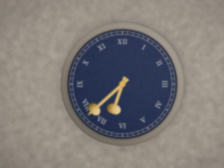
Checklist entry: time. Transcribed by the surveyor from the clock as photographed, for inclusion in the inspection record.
6:38
